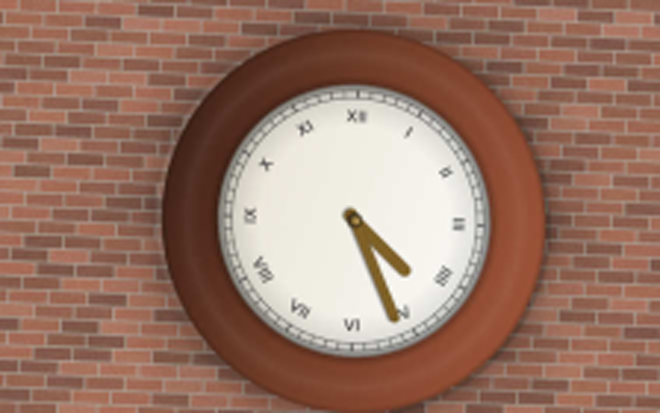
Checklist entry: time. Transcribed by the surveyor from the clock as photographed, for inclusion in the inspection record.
4:26
